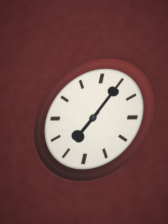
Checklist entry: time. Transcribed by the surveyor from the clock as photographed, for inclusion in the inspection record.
7:05
